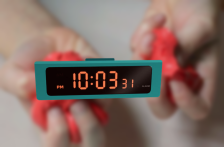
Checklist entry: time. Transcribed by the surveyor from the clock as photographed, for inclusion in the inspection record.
10:03:31
